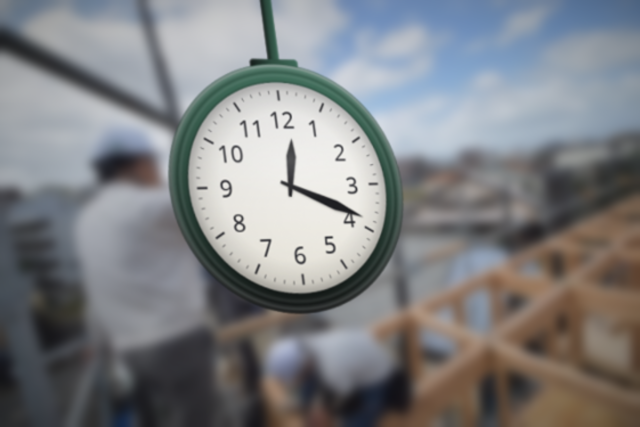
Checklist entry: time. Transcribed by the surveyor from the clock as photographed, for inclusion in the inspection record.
12:19
